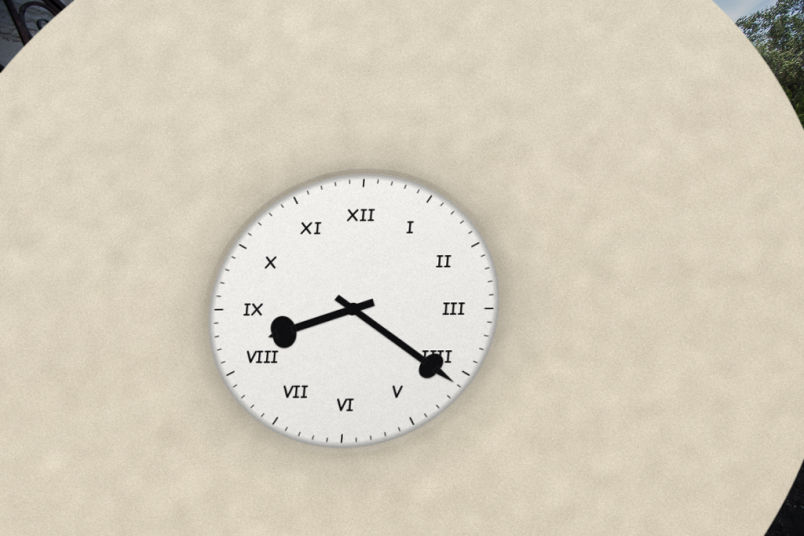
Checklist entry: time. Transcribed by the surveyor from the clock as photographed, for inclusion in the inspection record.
8:21
